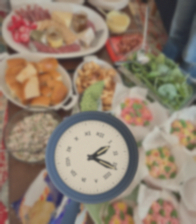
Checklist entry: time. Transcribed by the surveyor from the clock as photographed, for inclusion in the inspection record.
1:16
